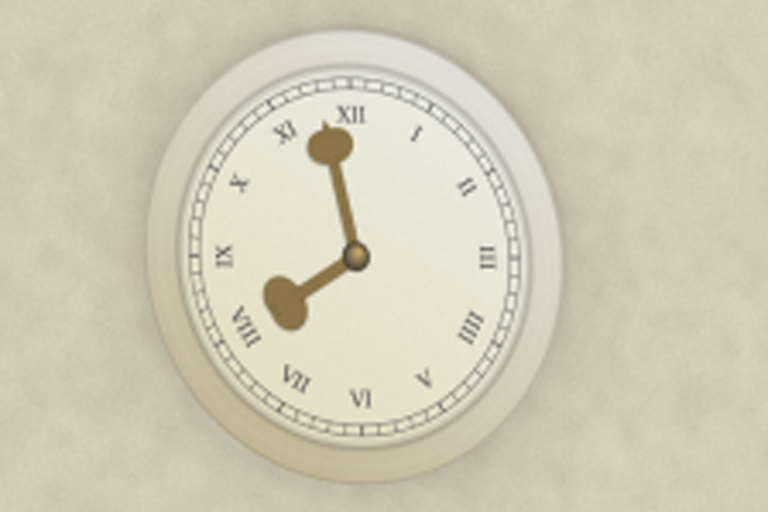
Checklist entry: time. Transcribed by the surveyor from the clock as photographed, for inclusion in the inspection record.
7:58
